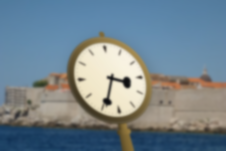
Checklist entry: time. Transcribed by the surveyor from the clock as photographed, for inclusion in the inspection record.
3:34
